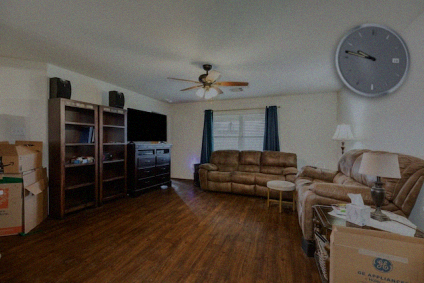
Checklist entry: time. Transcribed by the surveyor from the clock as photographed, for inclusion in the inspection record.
9:47
